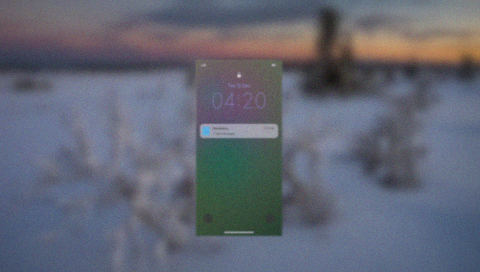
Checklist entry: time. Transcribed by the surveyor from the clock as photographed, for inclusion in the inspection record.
4:20
